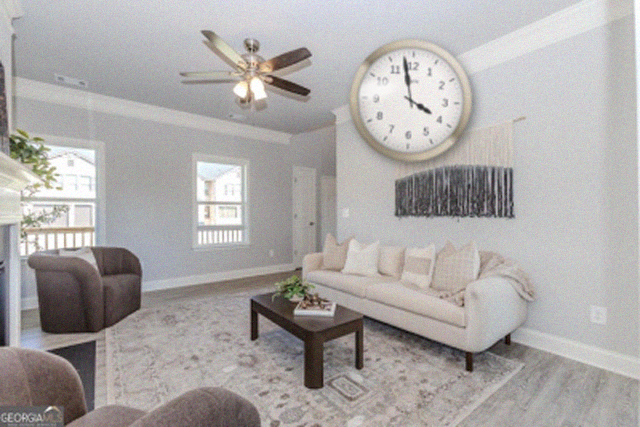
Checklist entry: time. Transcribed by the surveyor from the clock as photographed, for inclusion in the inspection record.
3:58
